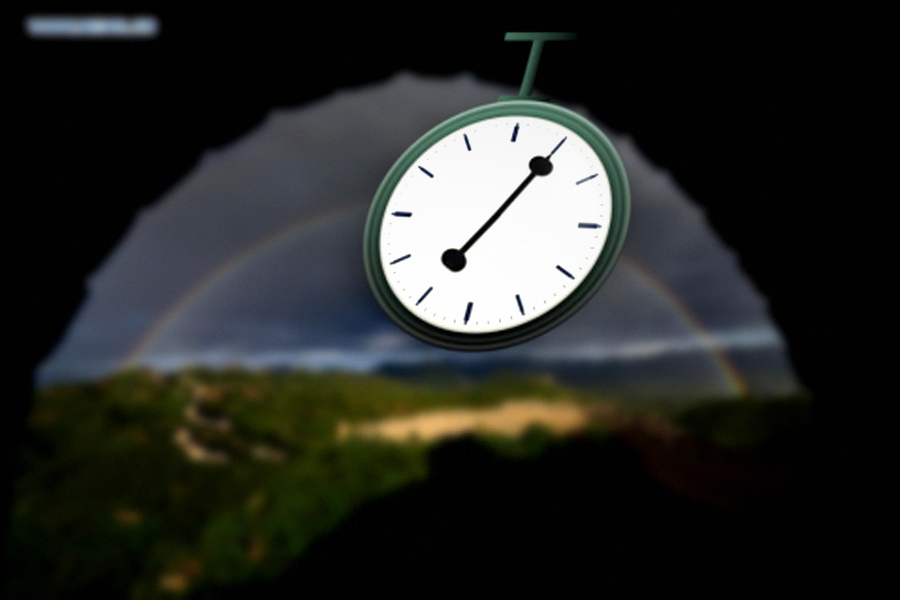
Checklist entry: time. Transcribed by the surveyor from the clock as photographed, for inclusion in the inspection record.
7:05
